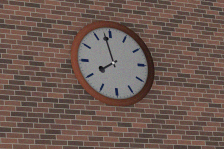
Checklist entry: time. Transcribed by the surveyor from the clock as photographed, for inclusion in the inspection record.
7:58
